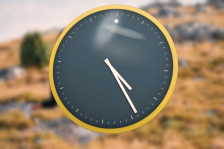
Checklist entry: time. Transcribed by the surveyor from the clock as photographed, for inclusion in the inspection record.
4:24
